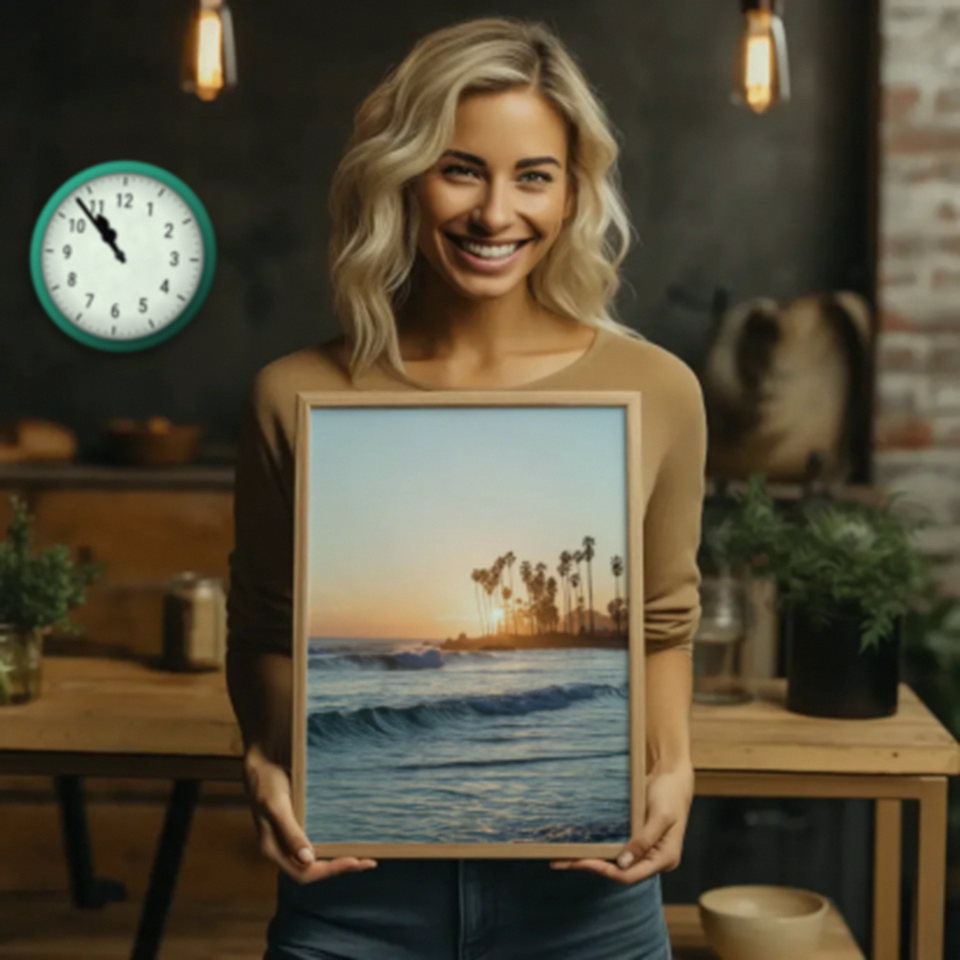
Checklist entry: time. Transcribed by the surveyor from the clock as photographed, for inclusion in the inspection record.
10:53
